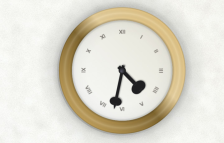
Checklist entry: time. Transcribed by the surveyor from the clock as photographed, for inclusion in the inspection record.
4:32
